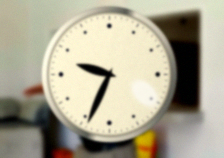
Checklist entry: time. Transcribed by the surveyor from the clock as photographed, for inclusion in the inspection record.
9:34
